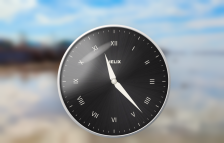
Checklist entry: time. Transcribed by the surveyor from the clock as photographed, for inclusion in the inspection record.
11:23
